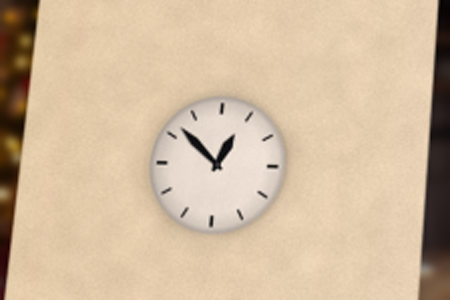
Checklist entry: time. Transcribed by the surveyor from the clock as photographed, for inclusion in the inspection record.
12:52
